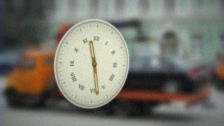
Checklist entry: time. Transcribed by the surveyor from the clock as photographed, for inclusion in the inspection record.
11:28
